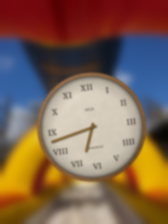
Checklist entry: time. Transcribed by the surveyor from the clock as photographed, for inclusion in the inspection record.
6:43
